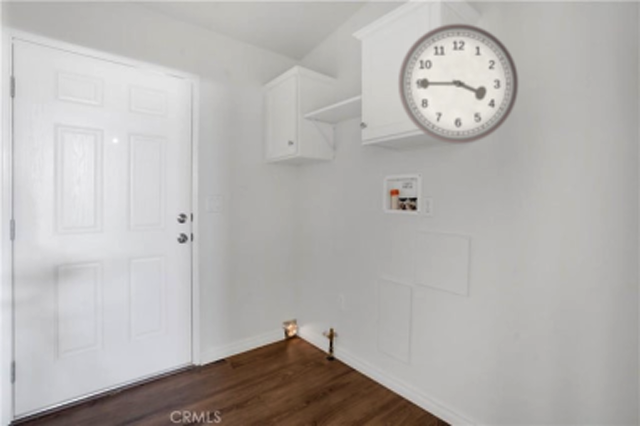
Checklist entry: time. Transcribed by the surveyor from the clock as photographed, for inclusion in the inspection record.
3:45
